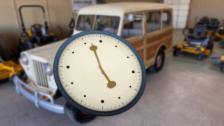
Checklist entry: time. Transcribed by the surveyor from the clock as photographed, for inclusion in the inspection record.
4:57
